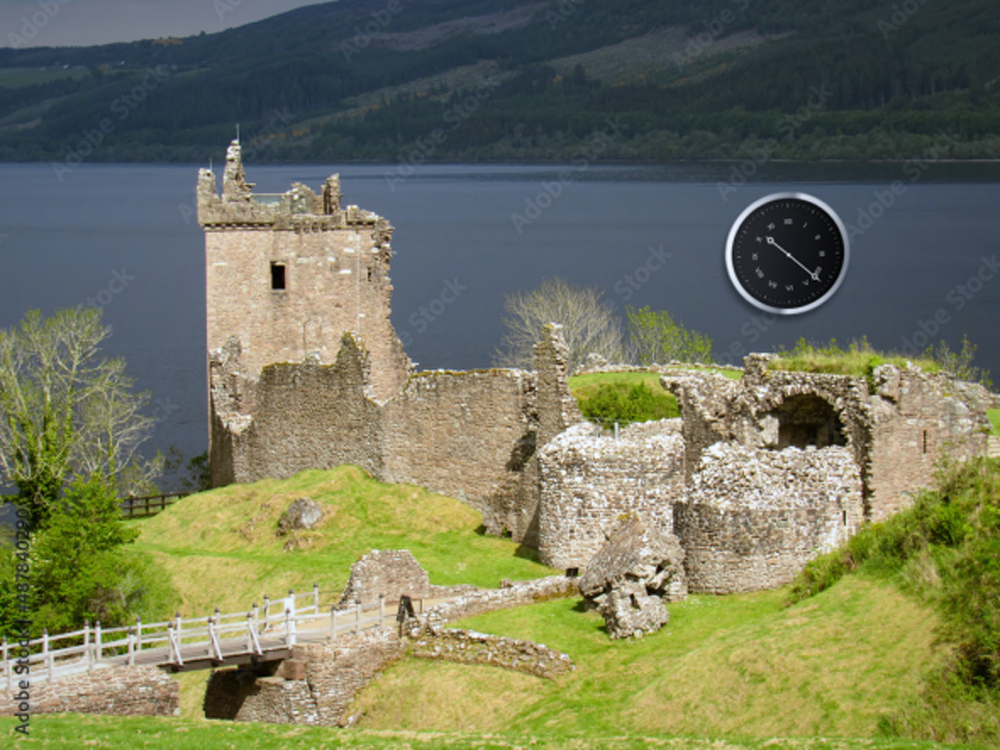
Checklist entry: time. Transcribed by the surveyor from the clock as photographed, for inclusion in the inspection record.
10:22
